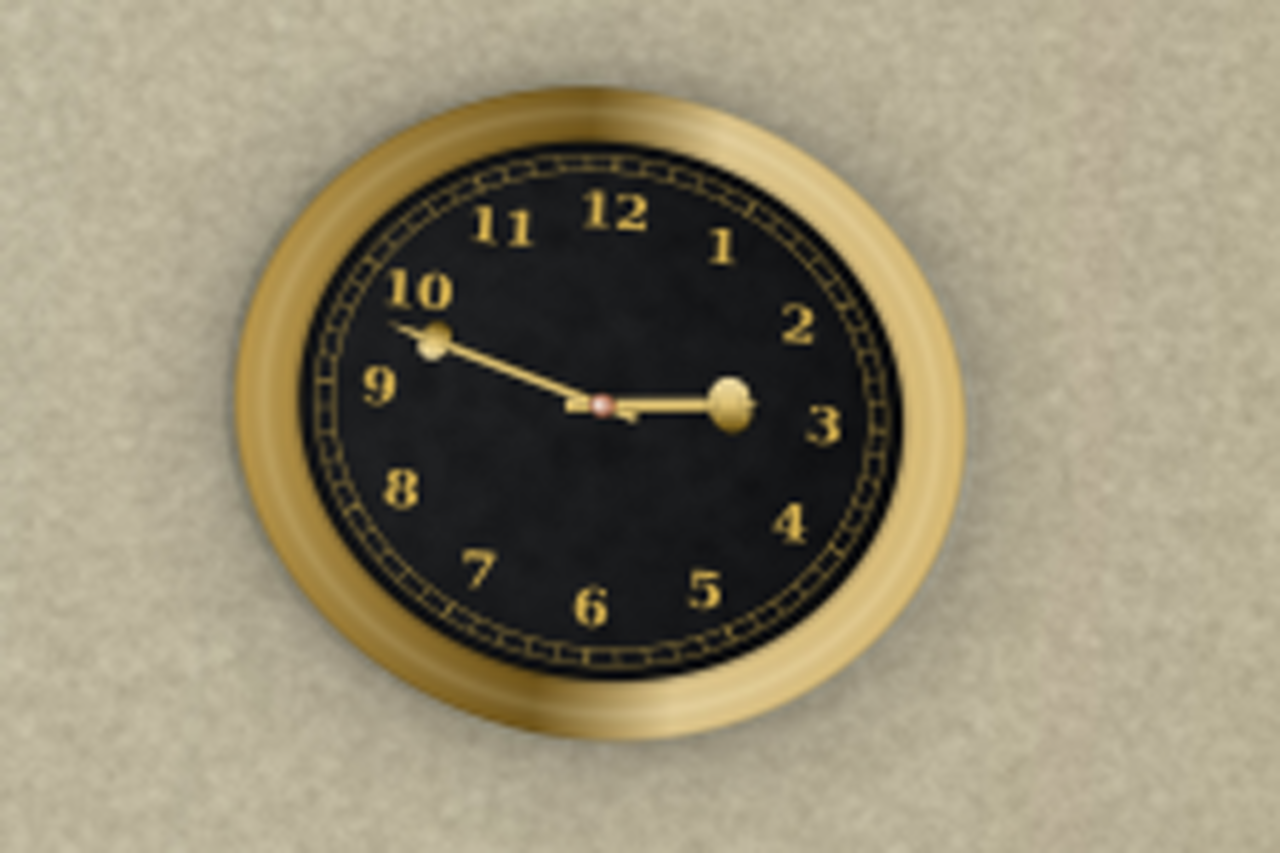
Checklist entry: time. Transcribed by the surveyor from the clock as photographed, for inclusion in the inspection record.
2:48
